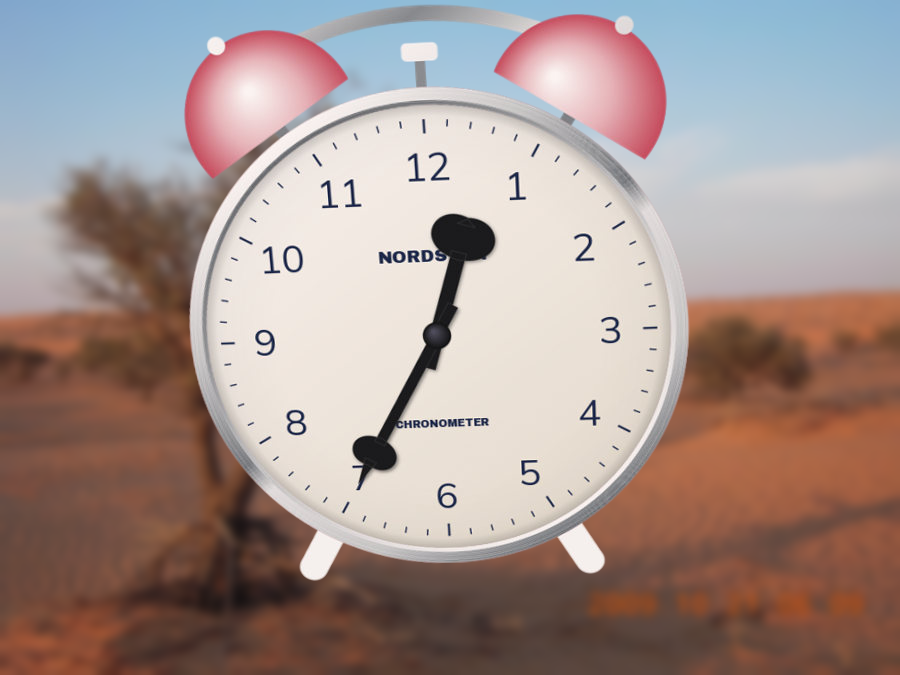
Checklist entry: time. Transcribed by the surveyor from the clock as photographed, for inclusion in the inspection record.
12:35
